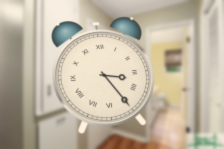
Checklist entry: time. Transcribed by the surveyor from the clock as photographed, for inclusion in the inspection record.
3:25
